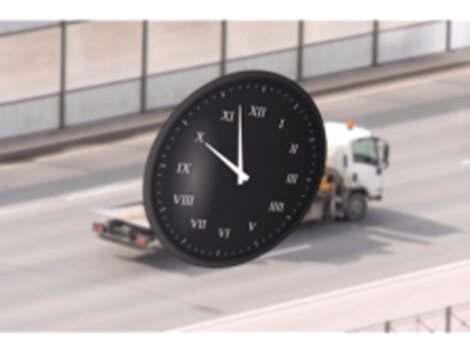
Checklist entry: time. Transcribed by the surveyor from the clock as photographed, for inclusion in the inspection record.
9:57
